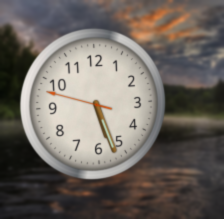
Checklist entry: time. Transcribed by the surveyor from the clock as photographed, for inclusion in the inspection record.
5:26:48
